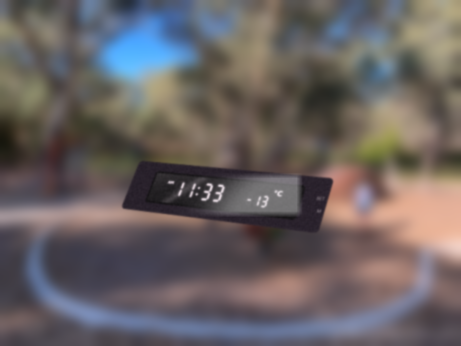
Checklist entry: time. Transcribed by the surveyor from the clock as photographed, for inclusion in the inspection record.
11:33
